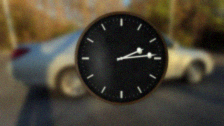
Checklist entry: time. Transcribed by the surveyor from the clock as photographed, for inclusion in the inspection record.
2:14
